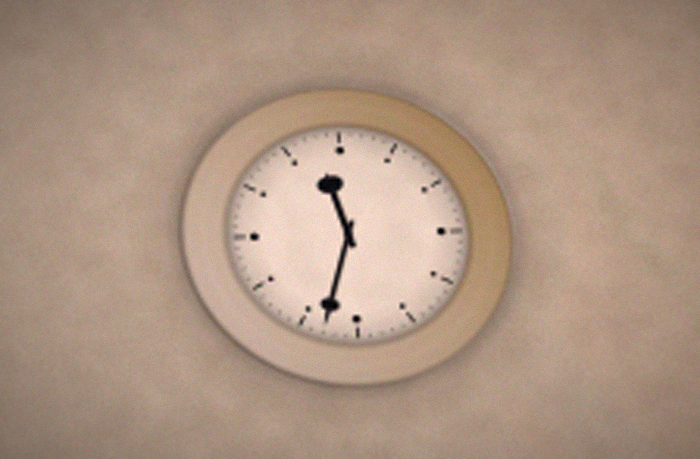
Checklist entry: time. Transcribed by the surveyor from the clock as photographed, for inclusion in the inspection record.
11:33
